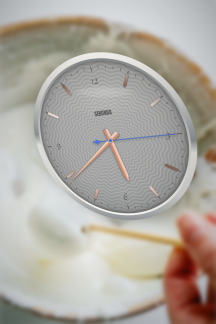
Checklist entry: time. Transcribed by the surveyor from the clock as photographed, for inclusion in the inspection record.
5:39:15
